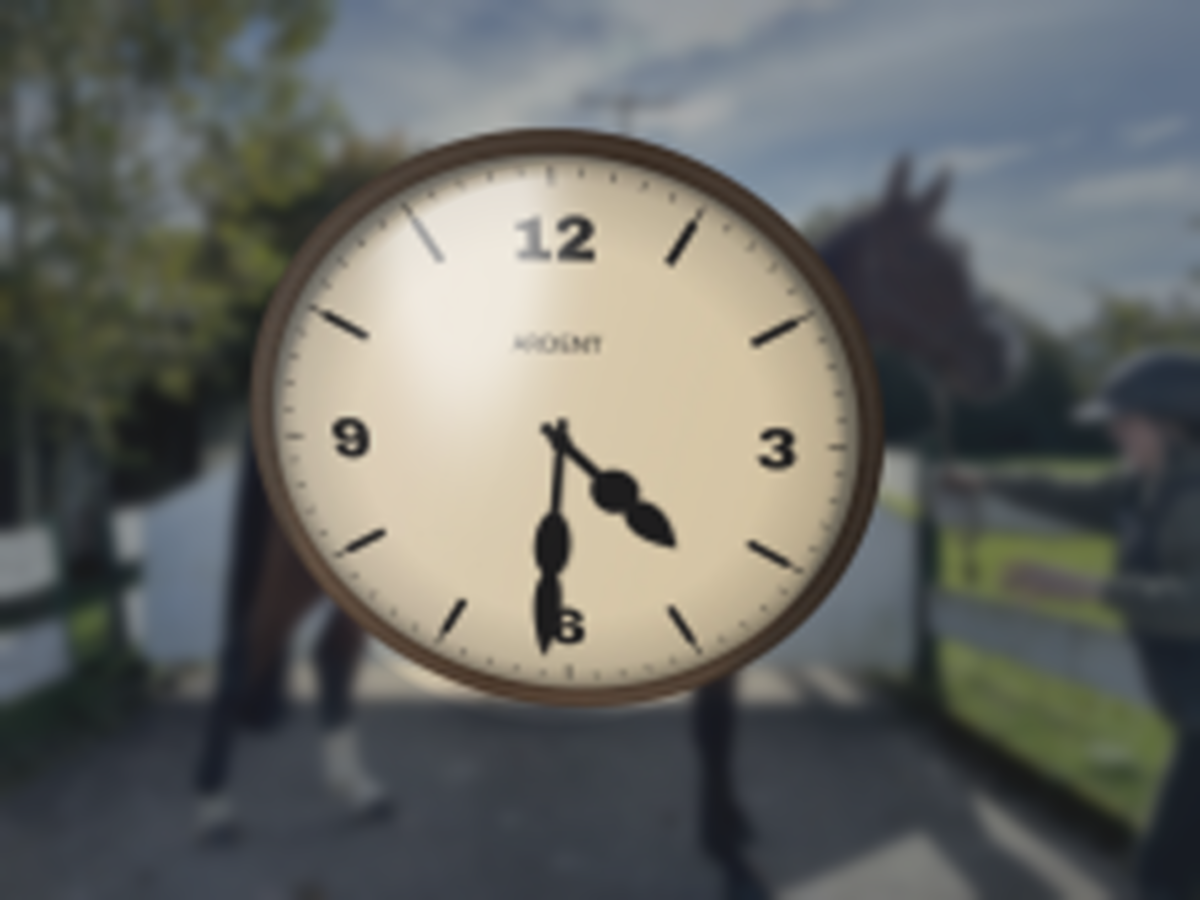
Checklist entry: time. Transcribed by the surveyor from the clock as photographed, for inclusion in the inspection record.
4:31
